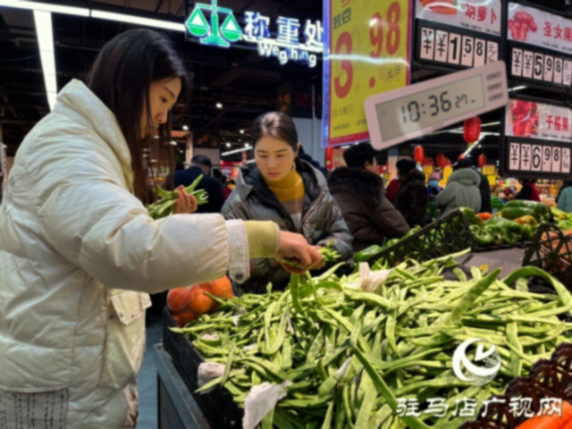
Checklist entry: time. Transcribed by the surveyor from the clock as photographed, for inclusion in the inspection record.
10:36
